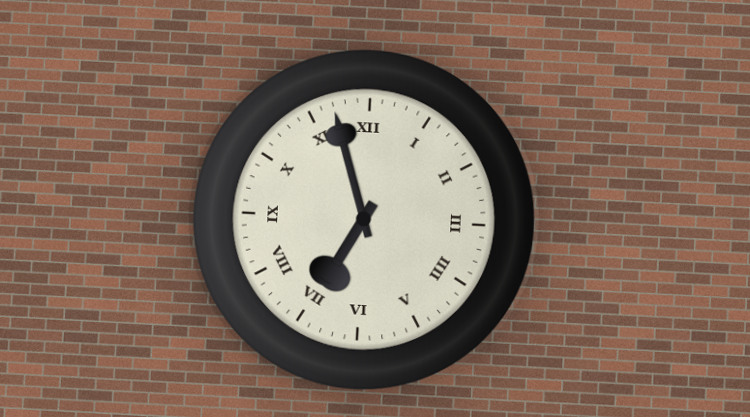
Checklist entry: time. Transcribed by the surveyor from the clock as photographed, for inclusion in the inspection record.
6:57
